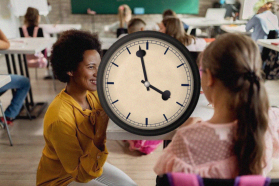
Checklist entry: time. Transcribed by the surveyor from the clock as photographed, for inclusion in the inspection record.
3:58
